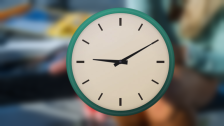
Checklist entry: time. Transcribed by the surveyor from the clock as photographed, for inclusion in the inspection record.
9:10
